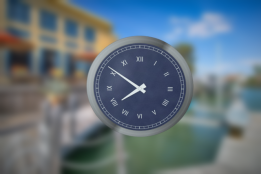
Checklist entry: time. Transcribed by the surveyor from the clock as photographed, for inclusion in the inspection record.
7:51
